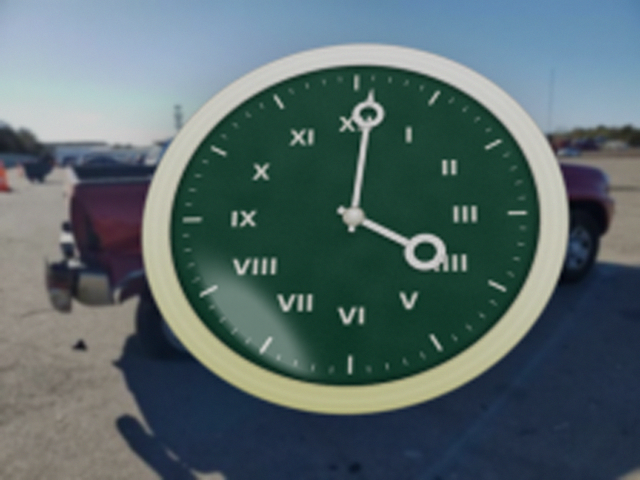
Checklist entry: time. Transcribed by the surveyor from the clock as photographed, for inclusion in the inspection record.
4:01
